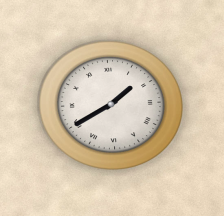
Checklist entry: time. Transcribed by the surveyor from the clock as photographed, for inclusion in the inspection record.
1:40
